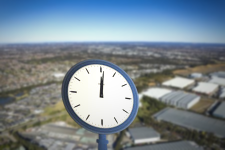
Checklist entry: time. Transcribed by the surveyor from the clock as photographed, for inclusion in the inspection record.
12:01
